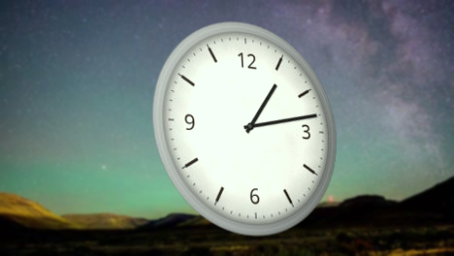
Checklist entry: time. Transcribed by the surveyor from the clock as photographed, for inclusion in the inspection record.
1:13
